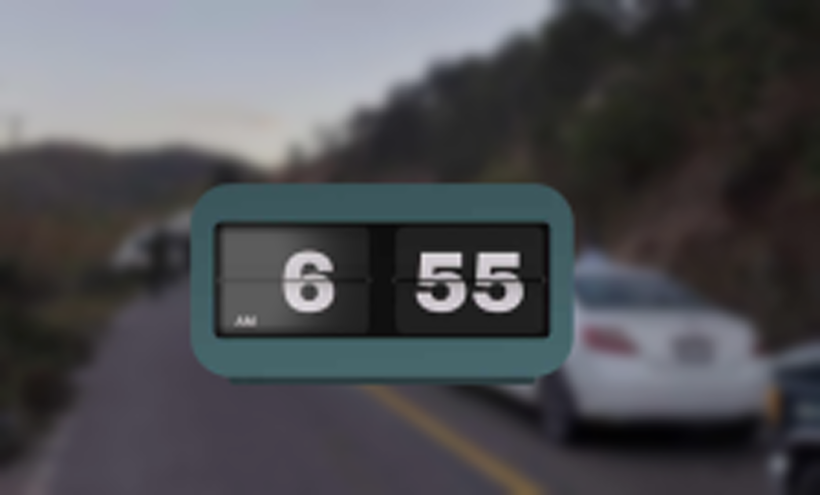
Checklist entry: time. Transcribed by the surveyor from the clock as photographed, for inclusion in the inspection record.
6:55
